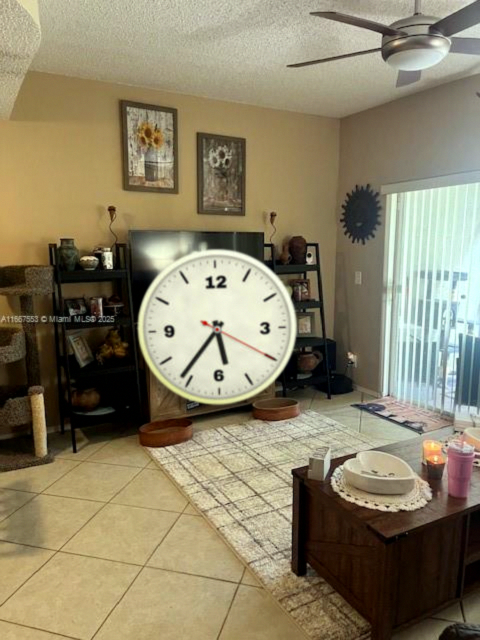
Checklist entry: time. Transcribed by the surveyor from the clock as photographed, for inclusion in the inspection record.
5:36:20
